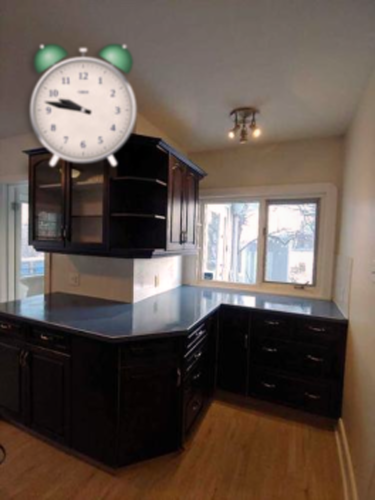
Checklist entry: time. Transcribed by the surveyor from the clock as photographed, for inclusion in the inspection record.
9:47
